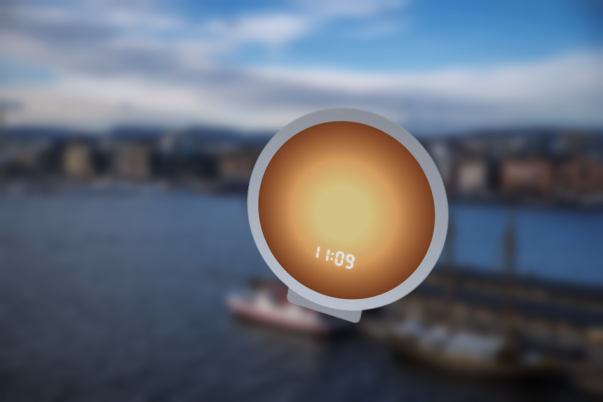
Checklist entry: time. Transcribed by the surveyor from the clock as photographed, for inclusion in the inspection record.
11:09
